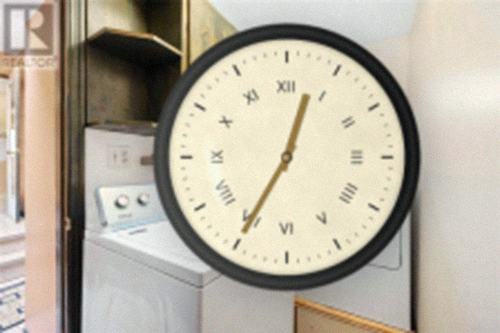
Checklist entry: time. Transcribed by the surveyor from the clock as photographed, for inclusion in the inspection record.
12:35
